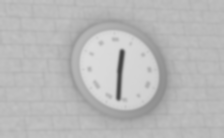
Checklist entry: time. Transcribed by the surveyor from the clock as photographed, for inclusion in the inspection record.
12:32
